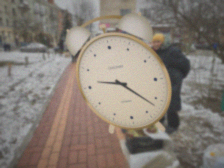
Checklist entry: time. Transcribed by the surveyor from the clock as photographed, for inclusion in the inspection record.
9:22
